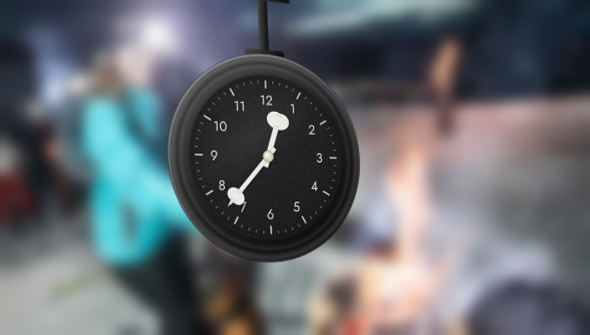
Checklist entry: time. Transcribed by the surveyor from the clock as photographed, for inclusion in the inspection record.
12:37
